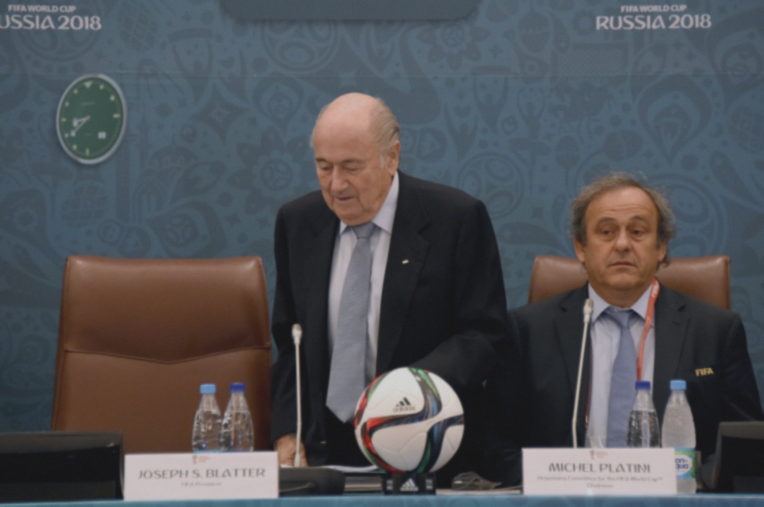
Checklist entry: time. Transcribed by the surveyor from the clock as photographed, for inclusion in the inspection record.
8:39
